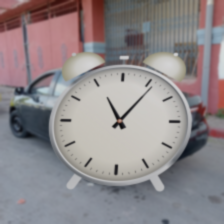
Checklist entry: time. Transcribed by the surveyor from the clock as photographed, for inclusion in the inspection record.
11:06
